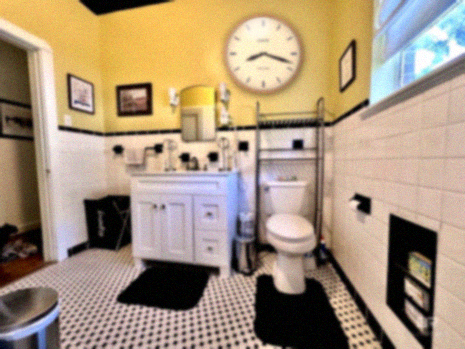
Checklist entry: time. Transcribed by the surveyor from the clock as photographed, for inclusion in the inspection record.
8:18
